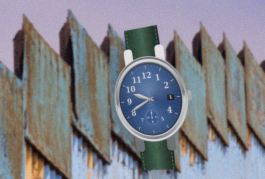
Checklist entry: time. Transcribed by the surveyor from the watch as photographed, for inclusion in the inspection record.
9:41
